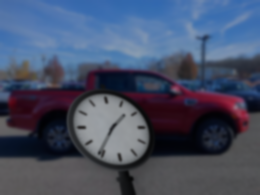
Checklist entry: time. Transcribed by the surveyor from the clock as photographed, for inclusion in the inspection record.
1:36
